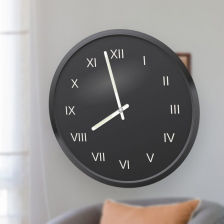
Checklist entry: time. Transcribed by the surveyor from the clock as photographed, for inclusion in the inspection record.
7:58
